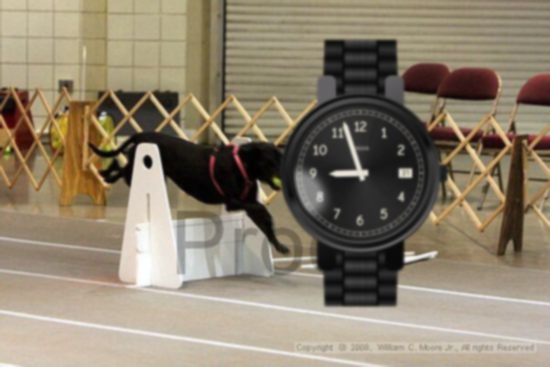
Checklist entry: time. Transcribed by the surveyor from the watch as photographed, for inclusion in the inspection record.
8:57
